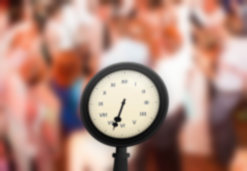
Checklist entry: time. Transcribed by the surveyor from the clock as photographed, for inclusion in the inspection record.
6:33
